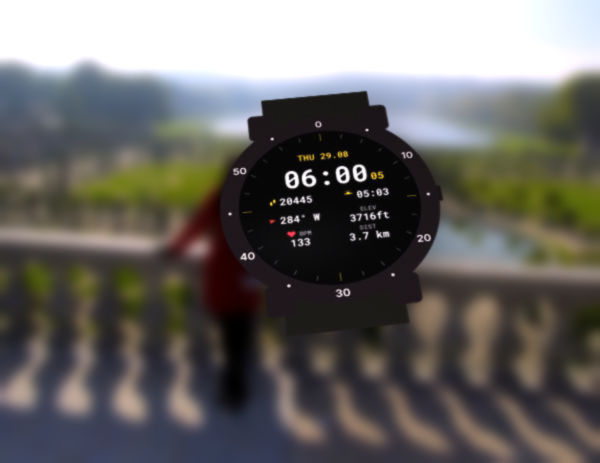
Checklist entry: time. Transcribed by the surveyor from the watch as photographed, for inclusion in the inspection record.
6:00:05
